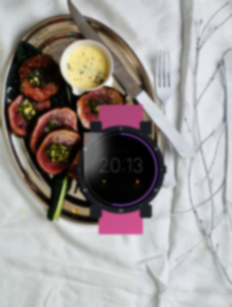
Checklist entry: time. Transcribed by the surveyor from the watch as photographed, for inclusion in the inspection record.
20:13
